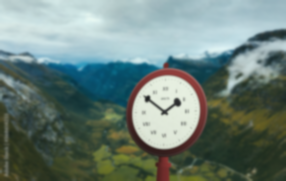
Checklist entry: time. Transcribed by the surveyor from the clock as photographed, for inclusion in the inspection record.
1:51
